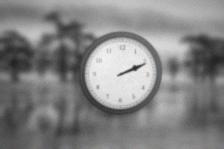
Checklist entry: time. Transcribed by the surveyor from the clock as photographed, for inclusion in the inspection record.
2:11
